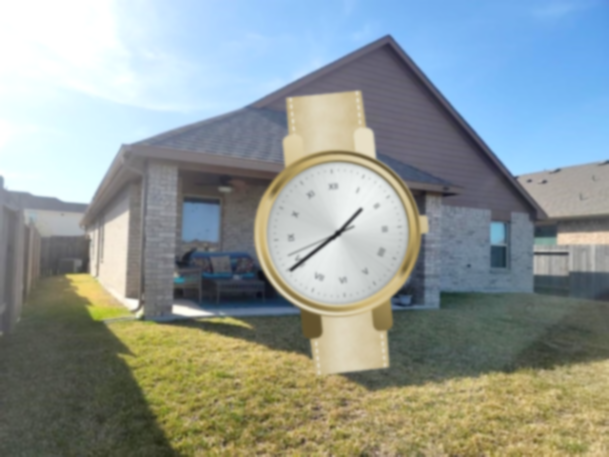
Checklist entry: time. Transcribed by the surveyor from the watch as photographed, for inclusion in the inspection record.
1:39:42
